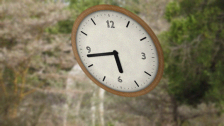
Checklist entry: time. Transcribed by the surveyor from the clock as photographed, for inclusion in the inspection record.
5:43
